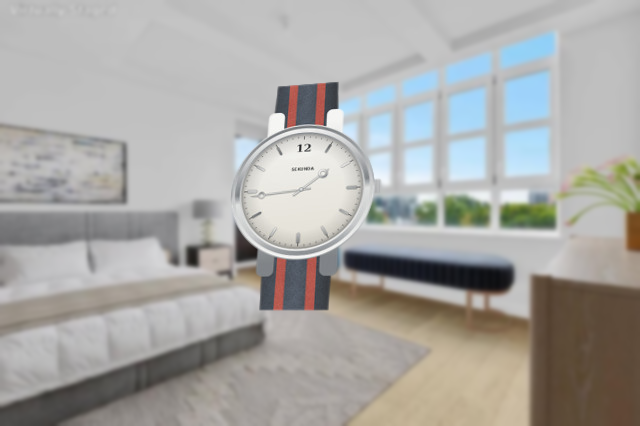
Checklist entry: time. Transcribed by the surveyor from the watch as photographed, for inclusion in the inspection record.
1:44
